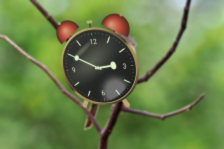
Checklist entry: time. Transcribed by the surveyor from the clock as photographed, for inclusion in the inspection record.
2:50
